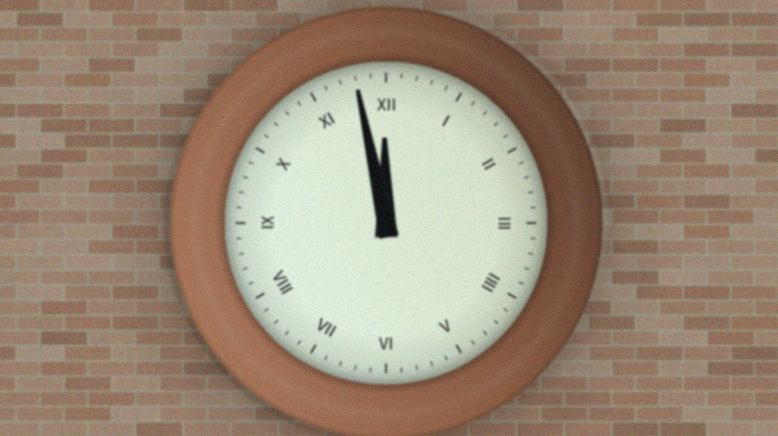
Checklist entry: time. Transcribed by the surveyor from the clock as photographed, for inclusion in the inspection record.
11:58
